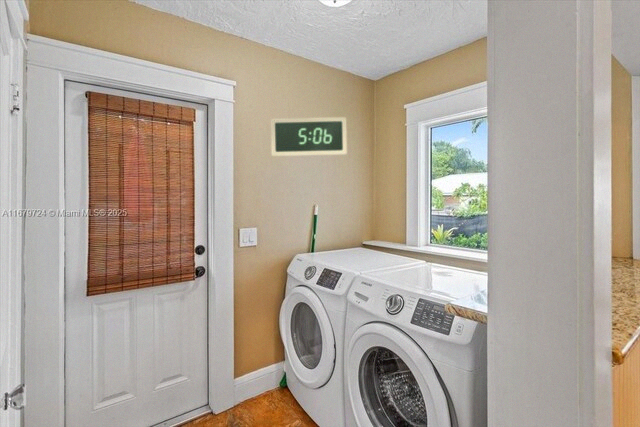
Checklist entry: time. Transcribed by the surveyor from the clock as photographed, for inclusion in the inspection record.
5:06
